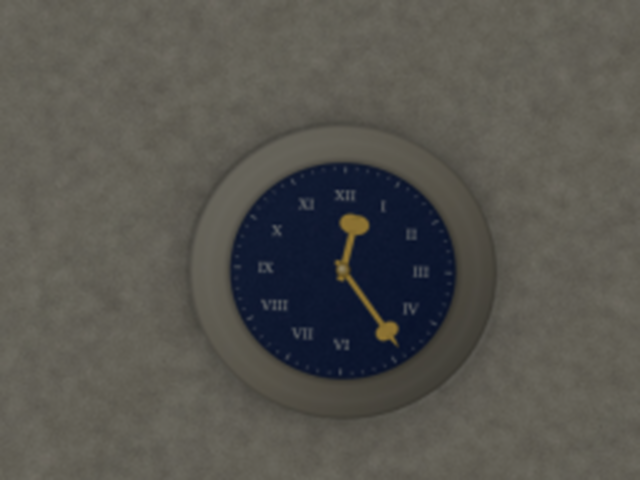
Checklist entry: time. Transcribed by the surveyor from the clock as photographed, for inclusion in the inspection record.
12:24
